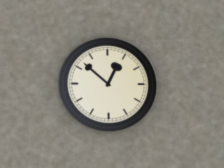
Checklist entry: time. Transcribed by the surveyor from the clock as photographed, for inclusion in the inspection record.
12:52
